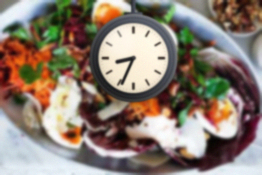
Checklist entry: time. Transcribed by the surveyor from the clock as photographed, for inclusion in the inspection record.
8:34
